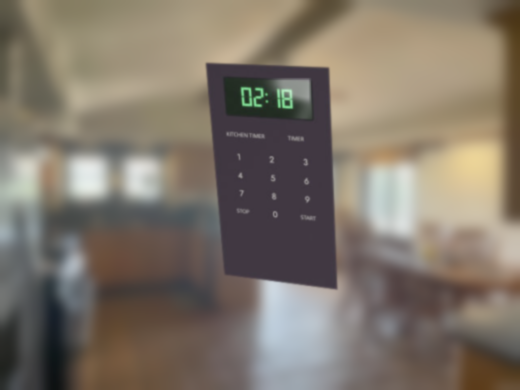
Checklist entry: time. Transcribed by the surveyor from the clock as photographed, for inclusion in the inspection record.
2:18
